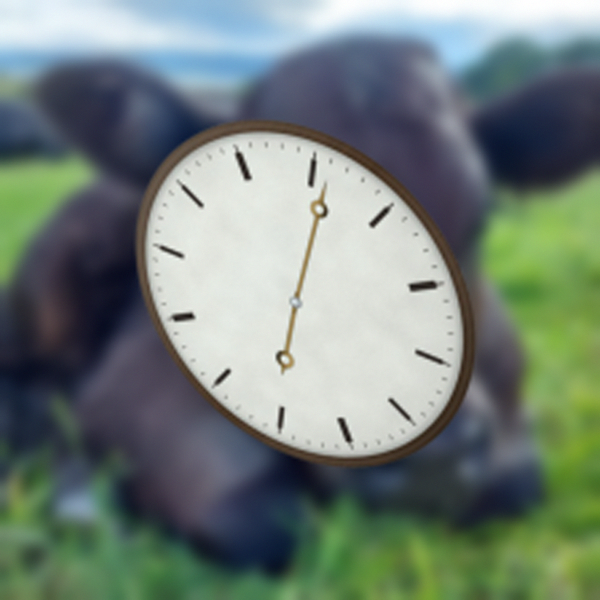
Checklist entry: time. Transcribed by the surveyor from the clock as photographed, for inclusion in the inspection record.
7:06
